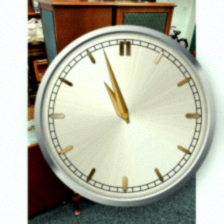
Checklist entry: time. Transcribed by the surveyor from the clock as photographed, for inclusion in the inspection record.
10:57
